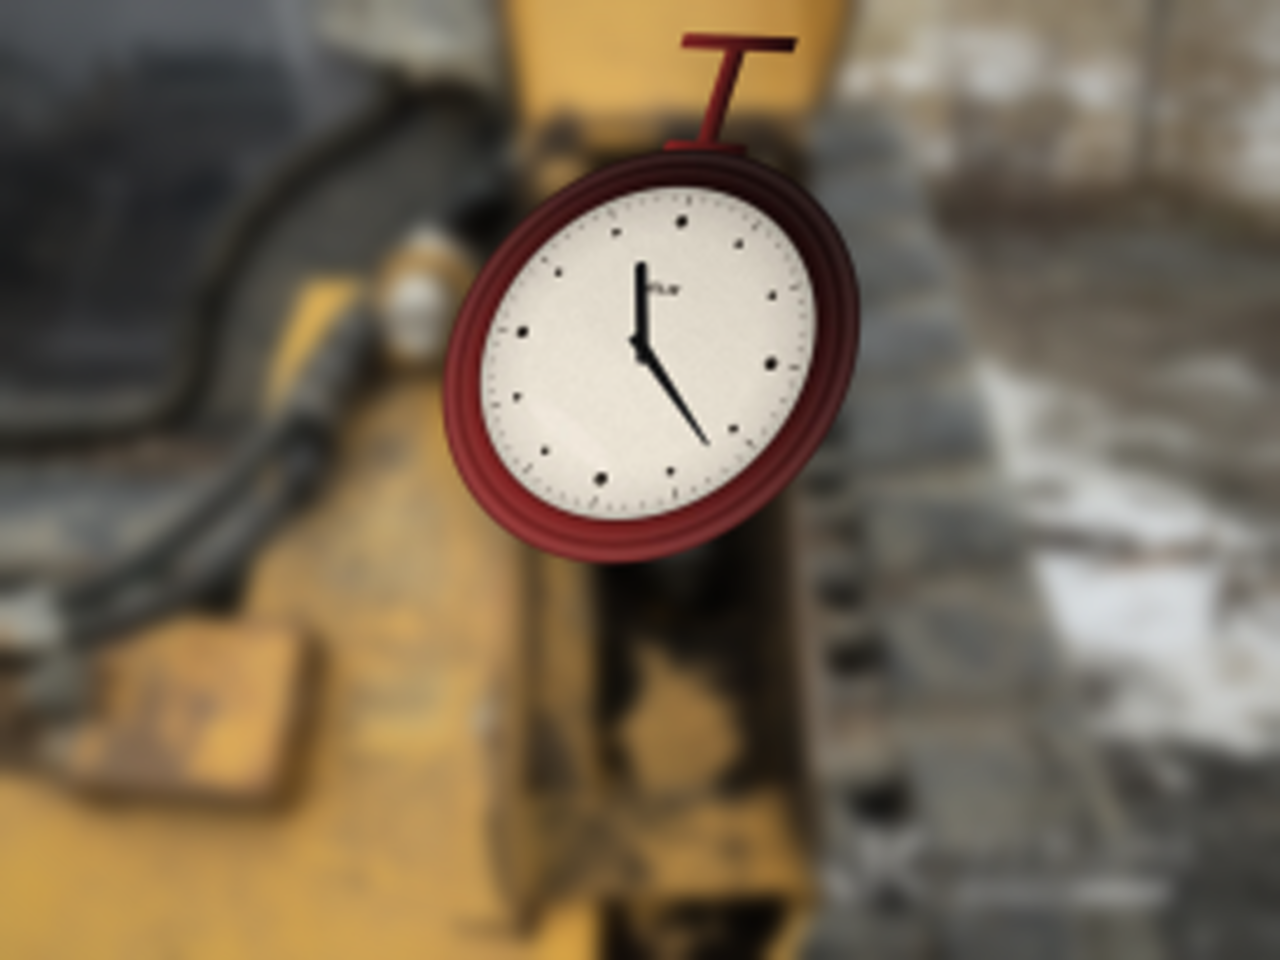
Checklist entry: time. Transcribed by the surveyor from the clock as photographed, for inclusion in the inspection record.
11:22
